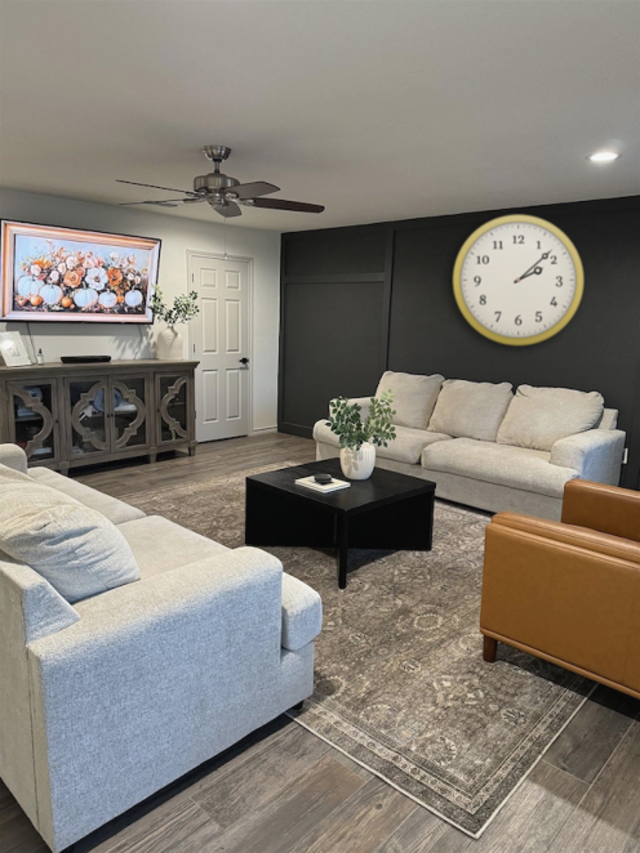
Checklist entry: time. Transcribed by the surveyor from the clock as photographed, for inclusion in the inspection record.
2:08
